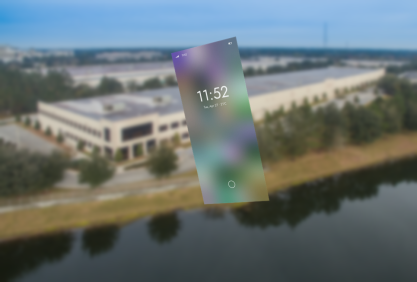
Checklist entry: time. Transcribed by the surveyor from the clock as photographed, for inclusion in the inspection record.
11:52
